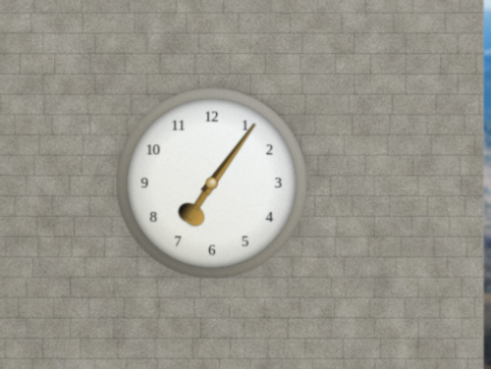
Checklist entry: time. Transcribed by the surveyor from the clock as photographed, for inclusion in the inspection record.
7:06
